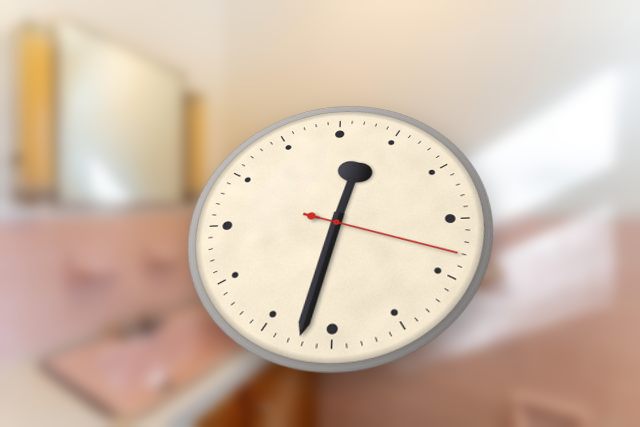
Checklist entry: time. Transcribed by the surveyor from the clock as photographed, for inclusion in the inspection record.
12:32:18
